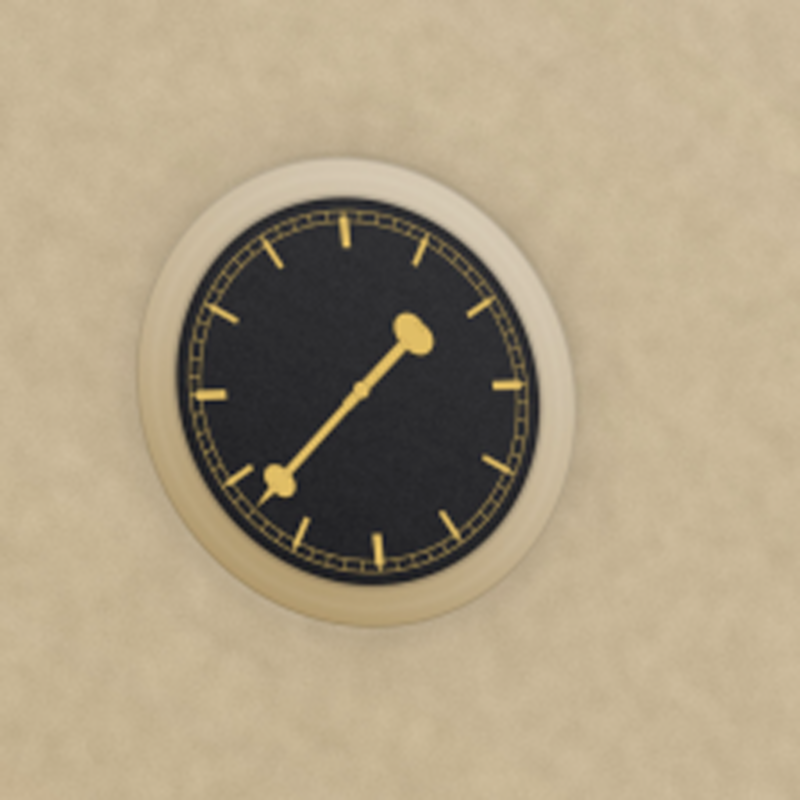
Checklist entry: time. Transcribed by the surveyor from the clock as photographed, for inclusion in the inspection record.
1:38
